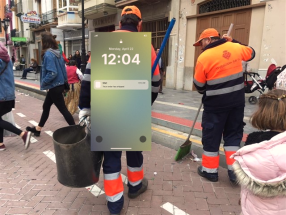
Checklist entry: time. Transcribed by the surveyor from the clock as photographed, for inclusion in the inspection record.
12:04
